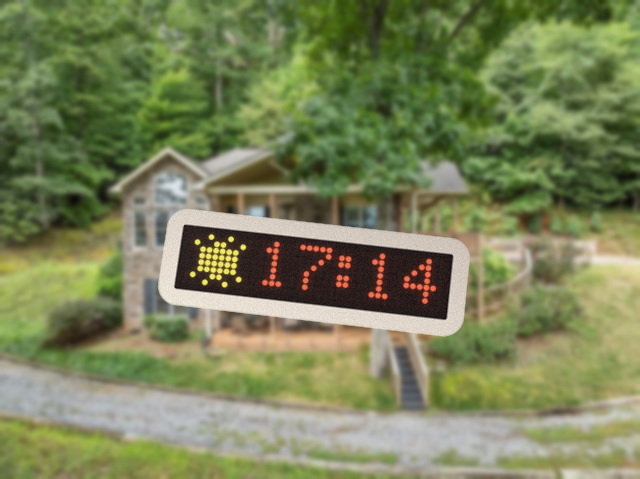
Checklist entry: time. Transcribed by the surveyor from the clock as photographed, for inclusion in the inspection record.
17:14
